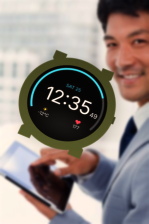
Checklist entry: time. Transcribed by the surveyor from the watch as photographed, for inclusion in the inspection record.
12:35
